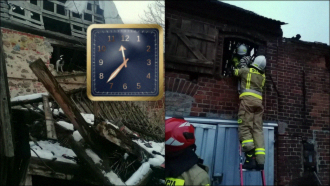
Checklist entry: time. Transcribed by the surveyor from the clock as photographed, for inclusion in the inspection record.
11:37
